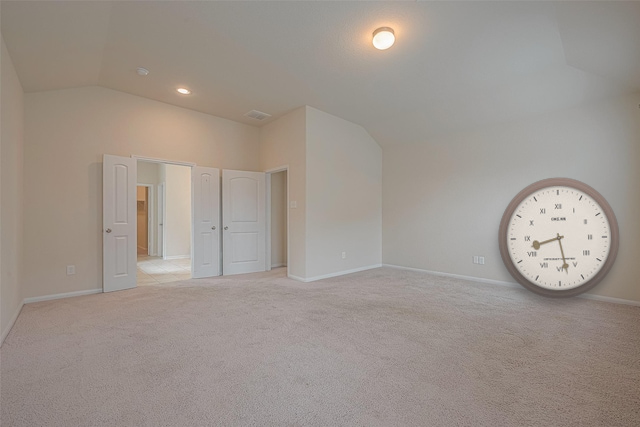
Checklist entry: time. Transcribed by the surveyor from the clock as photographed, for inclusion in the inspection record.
8:28
